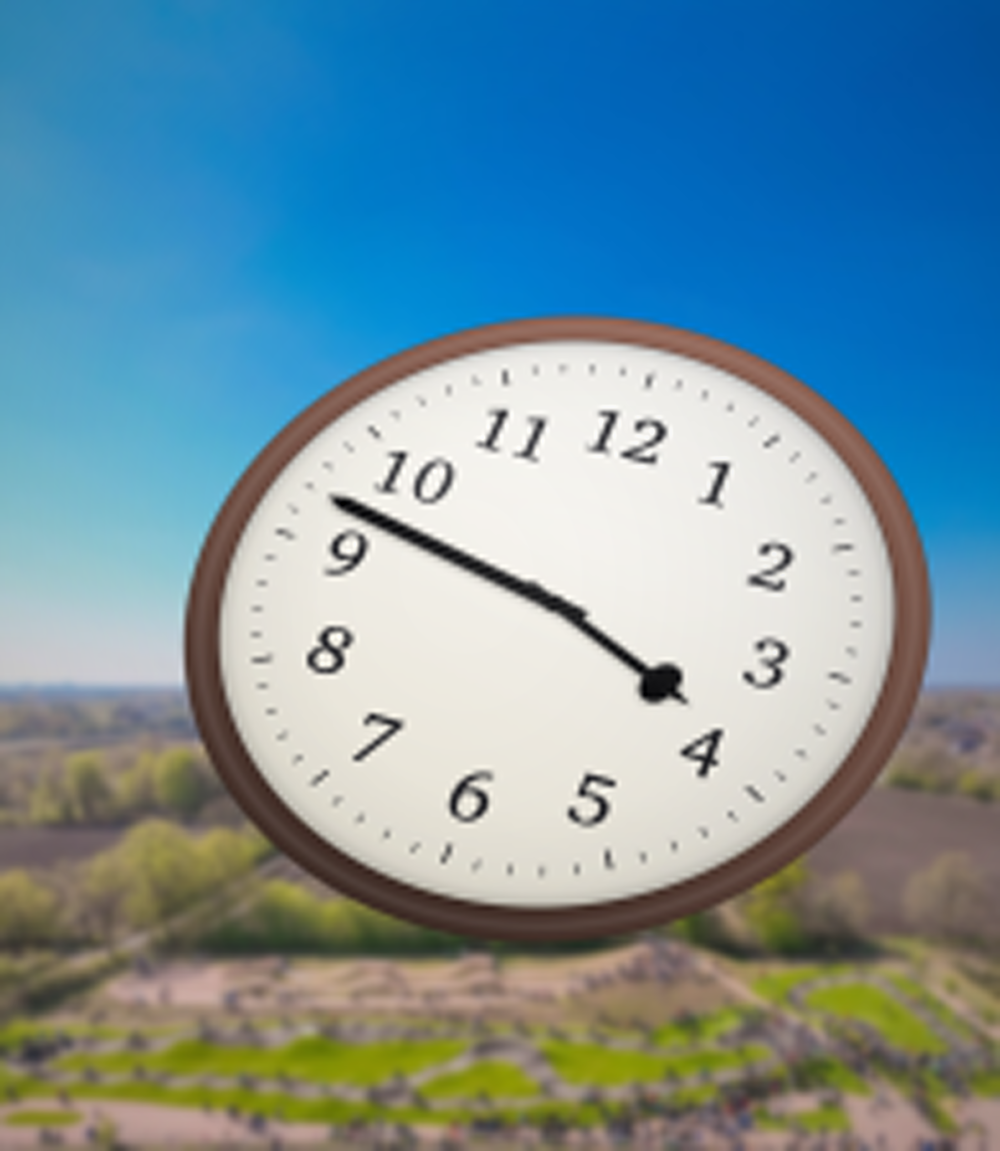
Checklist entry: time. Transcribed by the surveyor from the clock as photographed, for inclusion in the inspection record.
3:47
